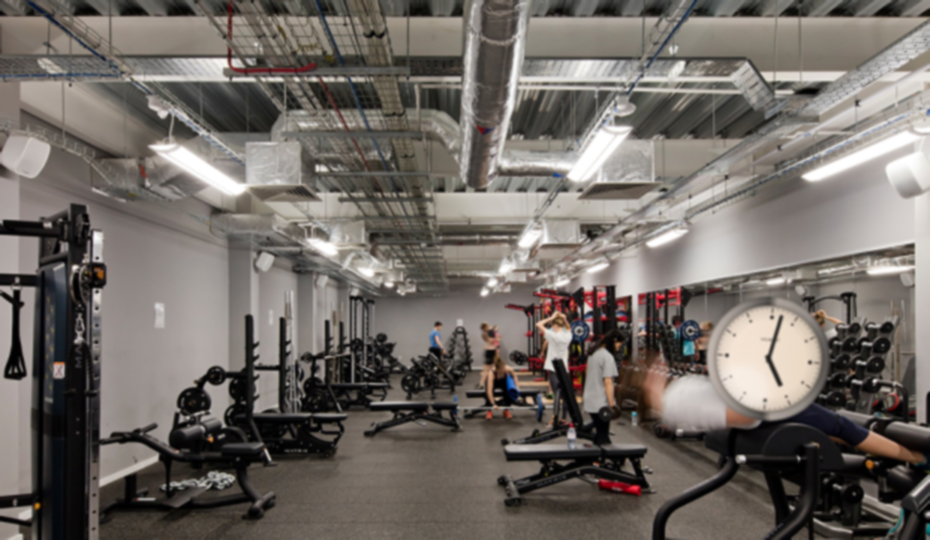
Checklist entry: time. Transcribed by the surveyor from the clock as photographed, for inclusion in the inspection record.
5:02
